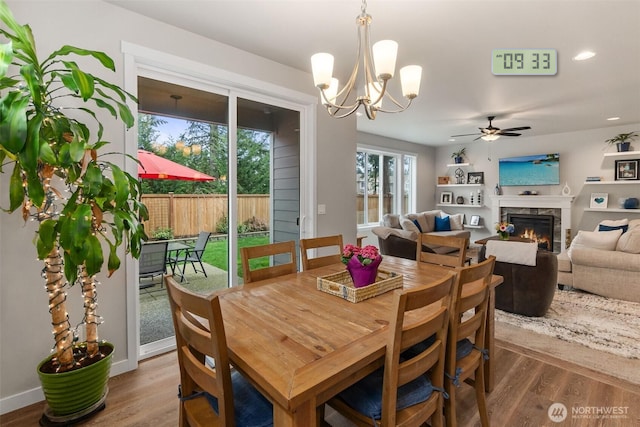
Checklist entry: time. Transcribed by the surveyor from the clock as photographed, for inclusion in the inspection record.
9:33
